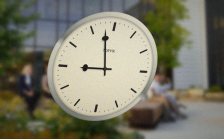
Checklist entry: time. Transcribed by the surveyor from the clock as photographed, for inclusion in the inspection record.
8:58
